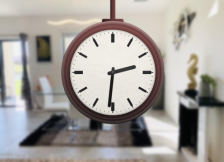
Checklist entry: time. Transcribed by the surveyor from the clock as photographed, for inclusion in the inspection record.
2:31
